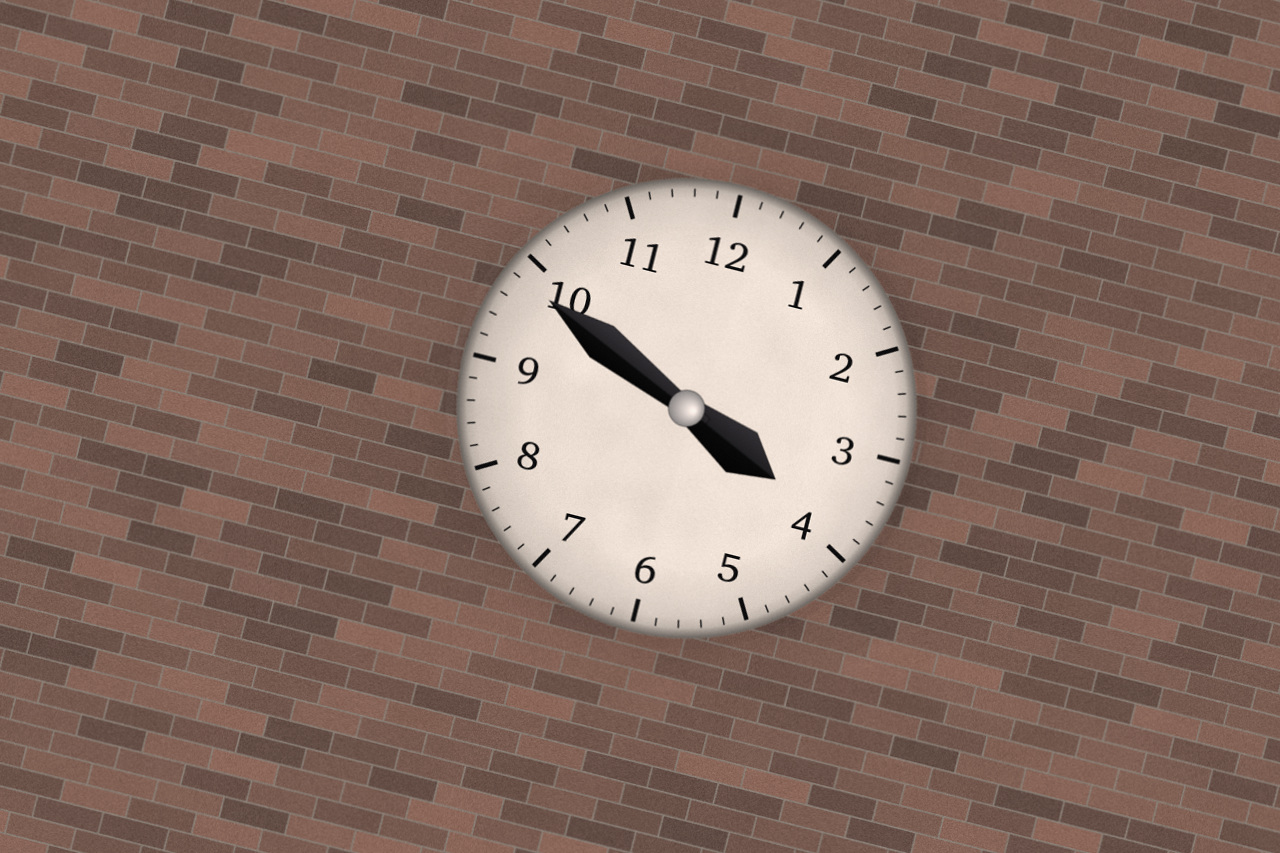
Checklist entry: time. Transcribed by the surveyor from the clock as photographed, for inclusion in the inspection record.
3:49
